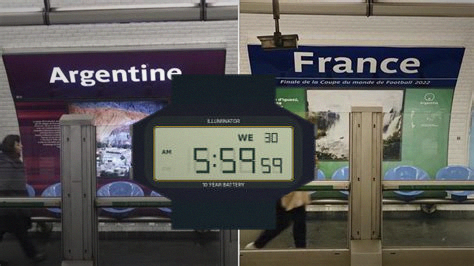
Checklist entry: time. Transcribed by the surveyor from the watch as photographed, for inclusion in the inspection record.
5:59:59
